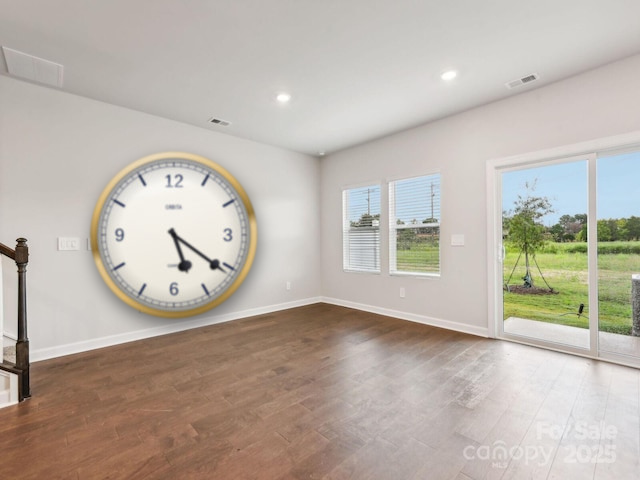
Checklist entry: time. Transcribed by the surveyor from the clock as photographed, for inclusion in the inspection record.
5:21
